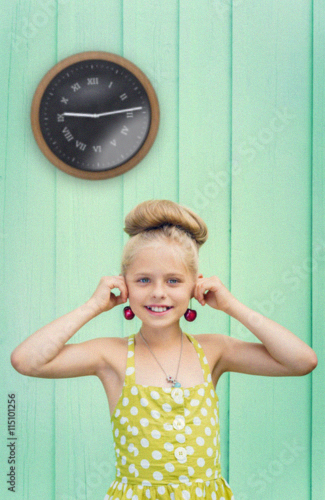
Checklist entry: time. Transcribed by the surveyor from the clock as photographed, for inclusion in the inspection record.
9:14
